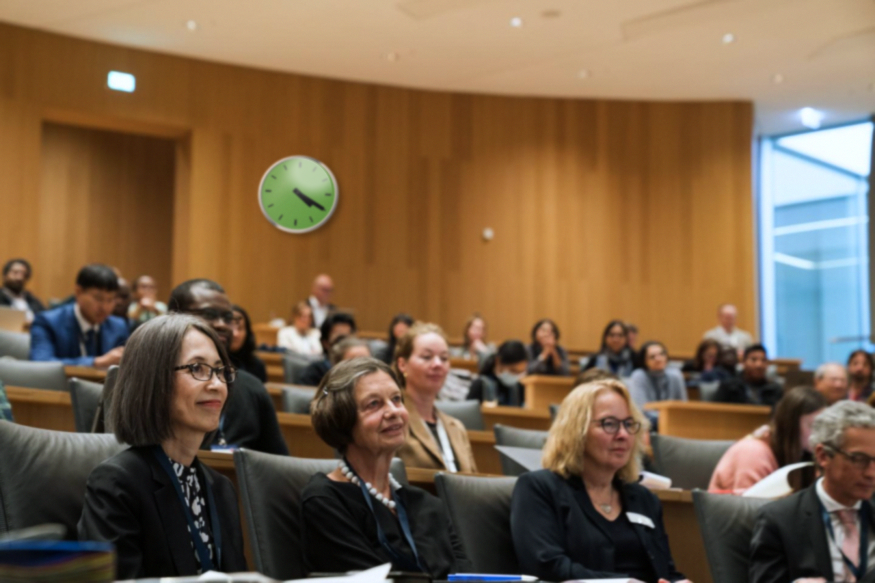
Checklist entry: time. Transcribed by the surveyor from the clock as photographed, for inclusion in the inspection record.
4:20
